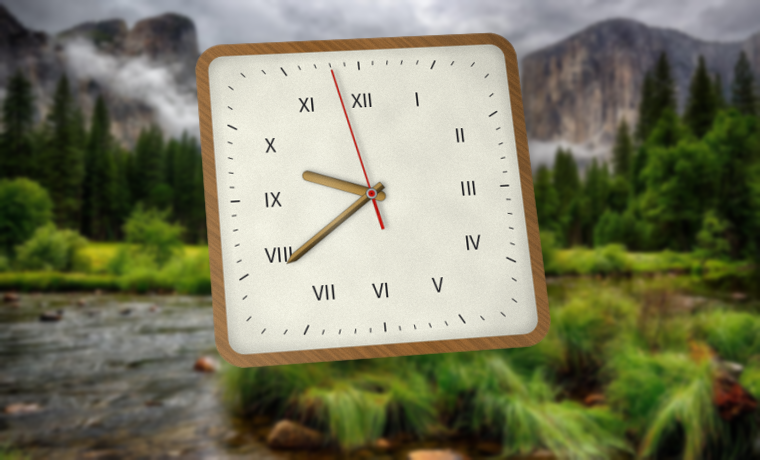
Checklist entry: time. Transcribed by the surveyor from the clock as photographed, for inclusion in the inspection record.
9:38:58
